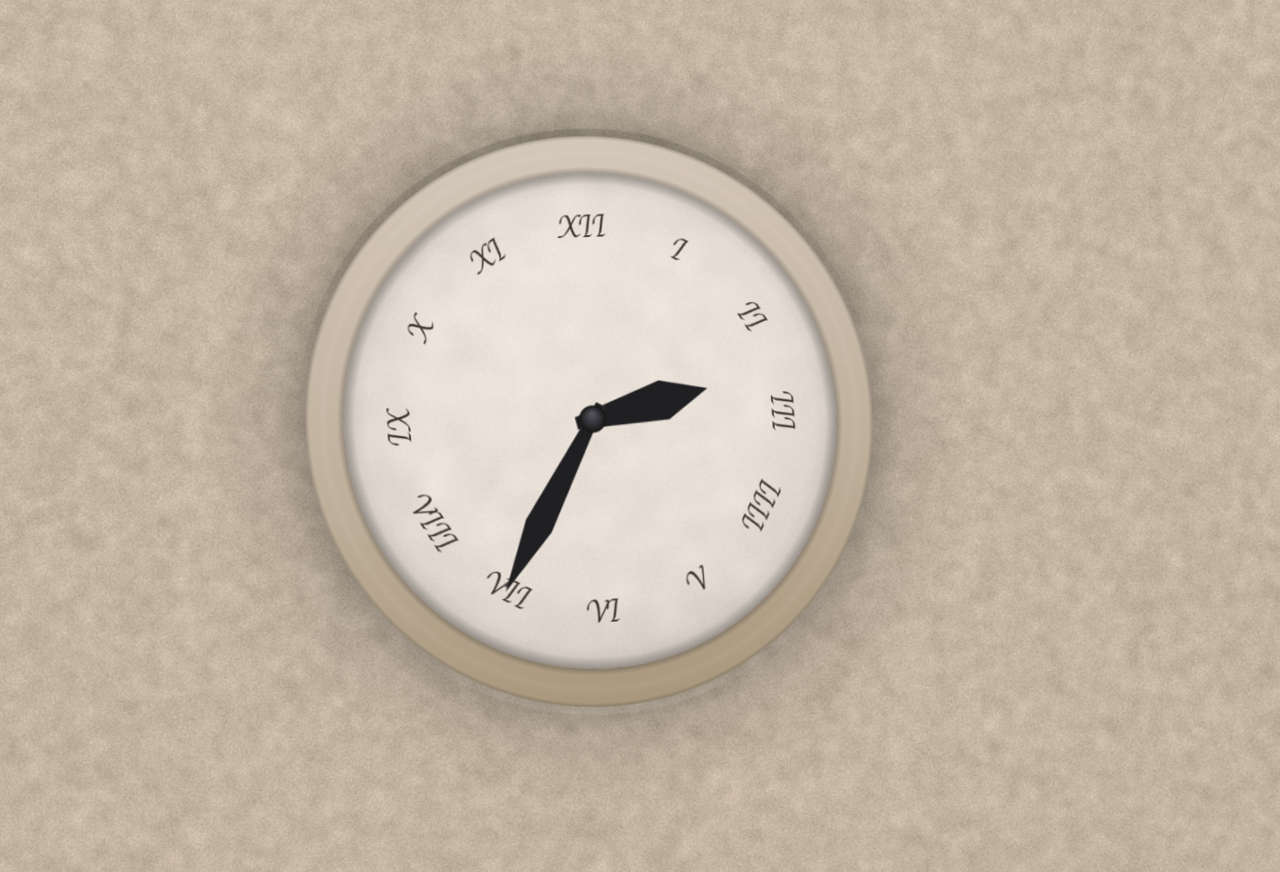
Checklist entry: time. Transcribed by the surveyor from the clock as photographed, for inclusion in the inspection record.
2:35
